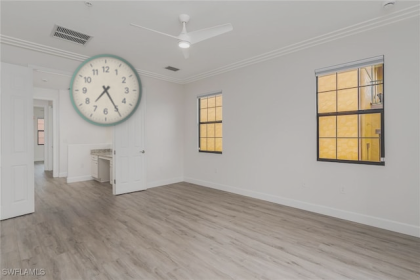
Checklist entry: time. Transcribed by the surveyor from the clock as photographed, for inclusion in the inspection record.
7:25
